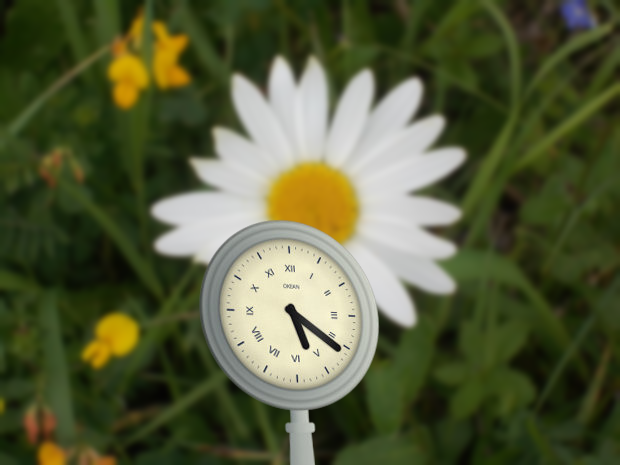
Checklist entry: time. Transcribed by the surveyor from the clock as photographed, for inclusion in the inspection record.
5:21
